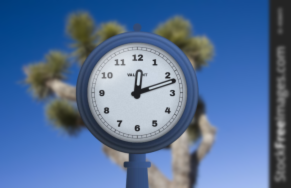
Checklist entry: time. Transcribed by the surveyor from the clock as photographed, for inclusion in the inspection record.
12:12
